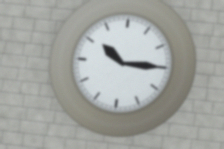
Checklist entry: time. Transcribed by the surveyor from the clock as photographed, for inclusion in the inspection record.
10:15
